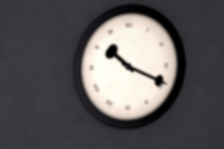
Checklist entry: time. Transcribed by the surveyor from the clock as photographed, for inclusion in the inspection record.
10:19
